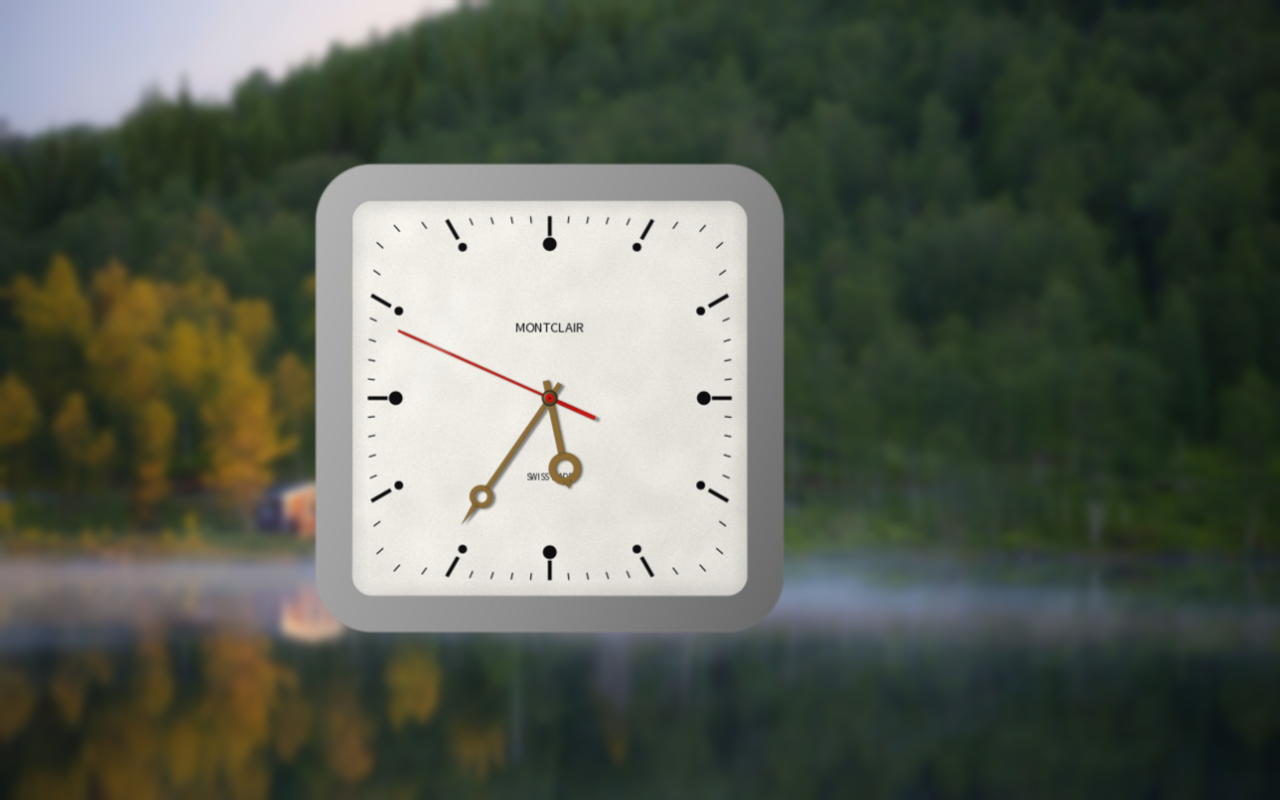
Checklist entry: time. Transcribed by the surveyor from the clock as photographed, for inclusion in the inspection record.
5:35:49
